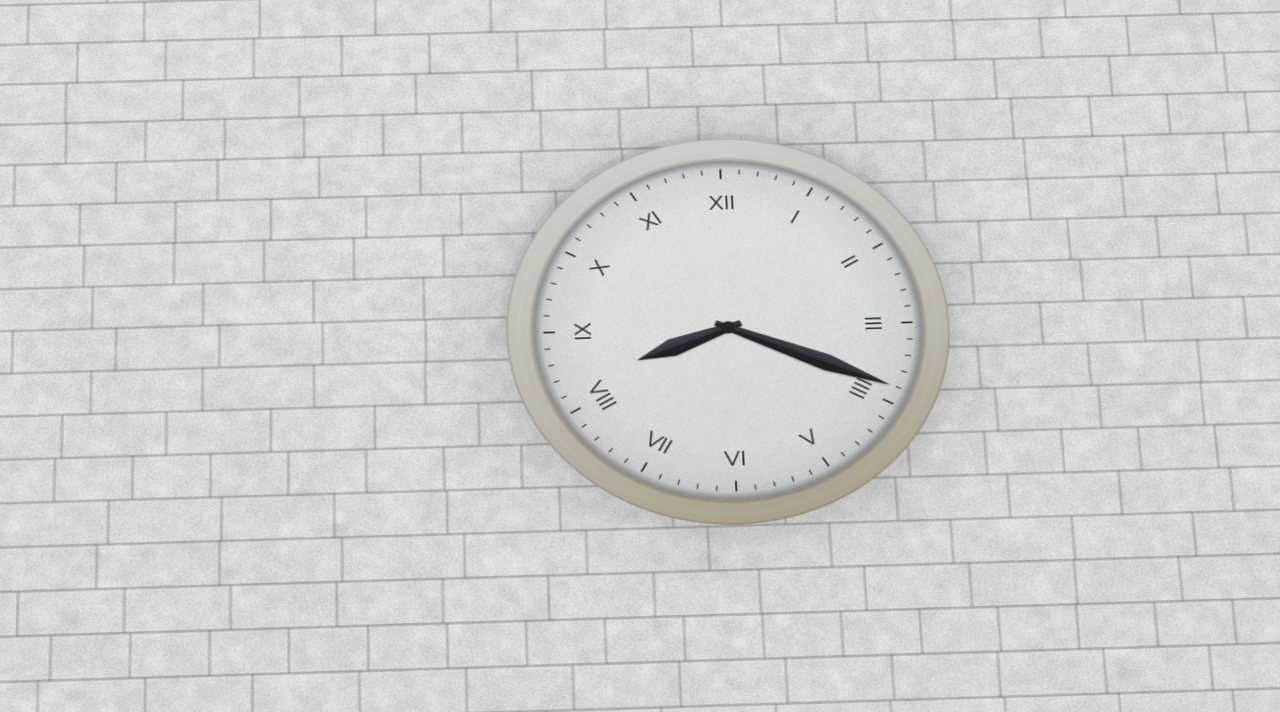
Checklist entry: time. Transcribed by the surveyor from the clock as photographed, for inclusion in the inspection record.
8:19
